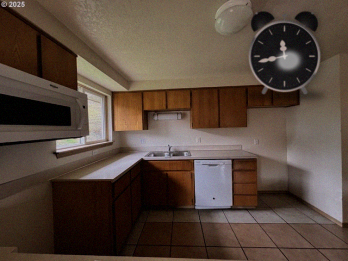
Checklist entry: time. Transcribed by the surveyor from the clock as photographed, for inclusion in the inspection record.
11:43
